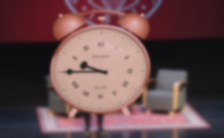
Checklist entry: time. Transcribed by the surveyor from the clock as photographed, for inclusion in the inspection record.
9:45
